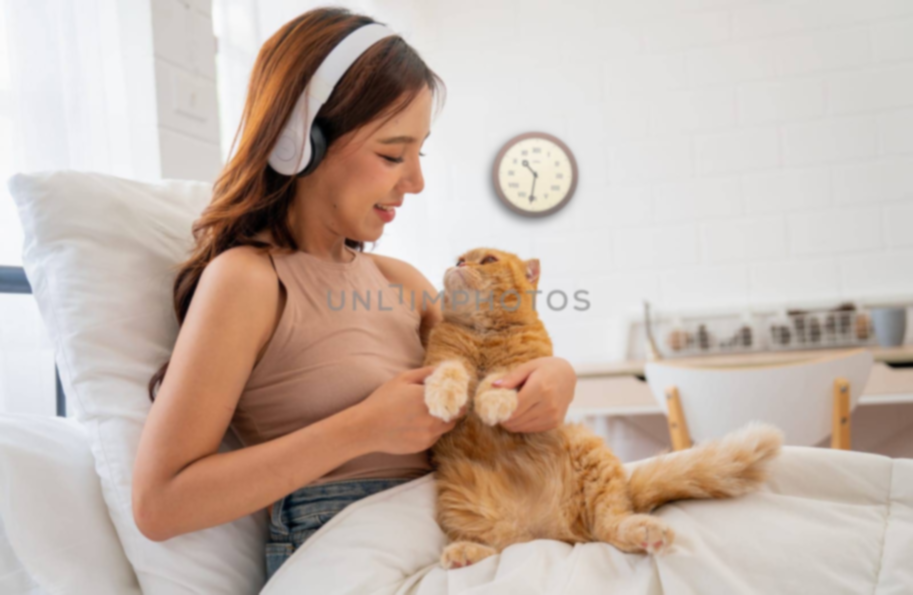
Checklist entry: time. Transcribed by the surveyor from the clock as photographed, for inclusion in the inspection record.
10:31
